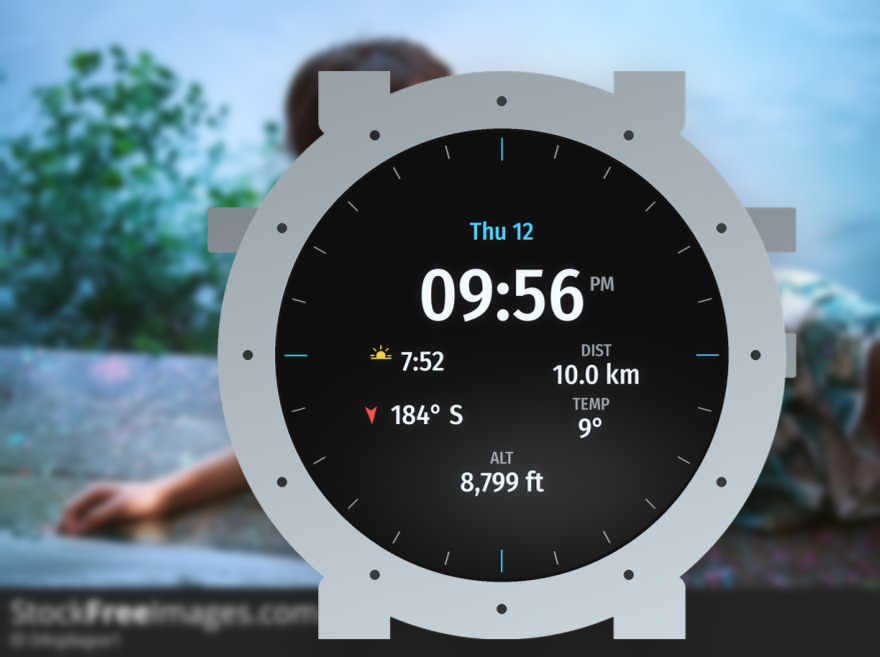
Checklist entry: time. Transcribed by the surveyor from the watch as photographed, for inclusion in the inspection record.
9:56
